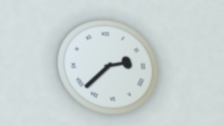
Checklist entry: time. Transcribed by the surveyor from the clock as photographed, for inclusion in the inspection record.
2:38
